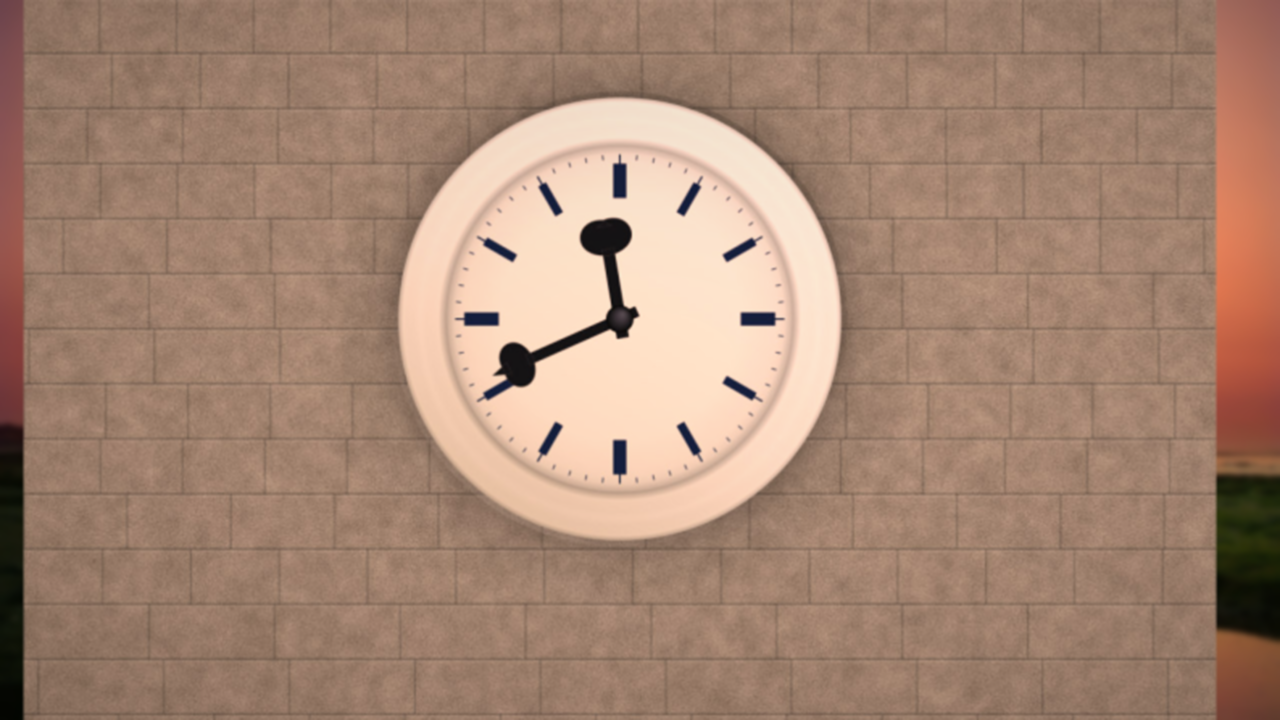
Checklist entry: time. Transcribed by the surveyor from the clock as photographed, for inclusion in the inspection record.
11:41
